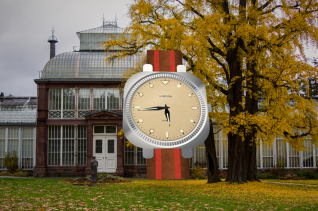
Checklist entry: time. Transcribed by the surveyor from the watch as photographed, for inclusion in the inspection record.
5:44
